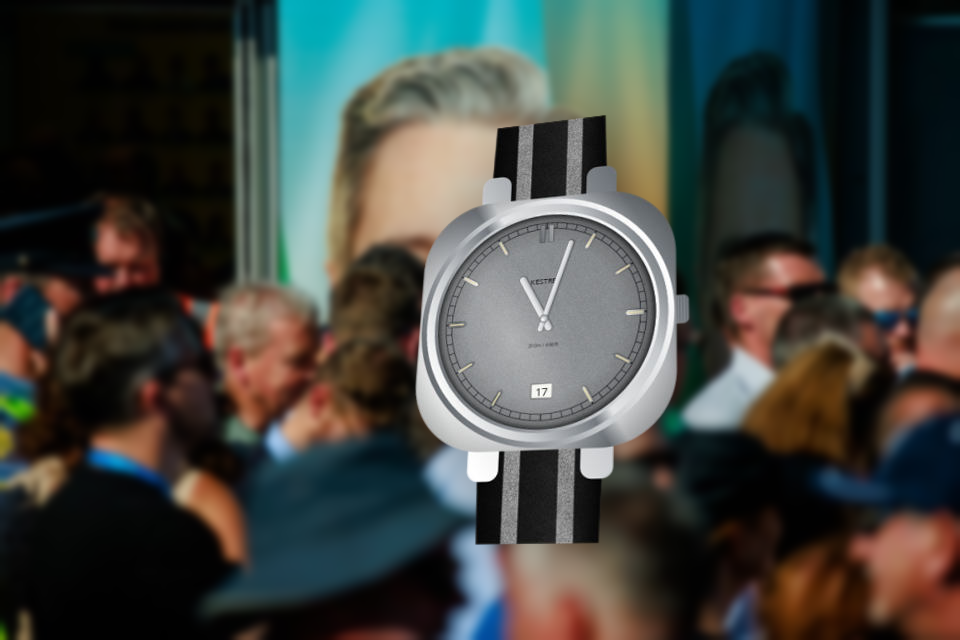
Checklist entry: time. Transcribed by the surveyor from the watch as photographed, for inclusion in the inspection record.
11:03
